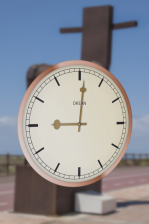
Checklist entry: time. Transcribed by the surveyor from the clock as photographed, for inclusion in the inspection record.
9:01
